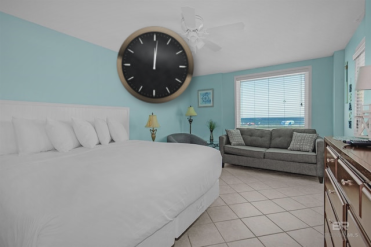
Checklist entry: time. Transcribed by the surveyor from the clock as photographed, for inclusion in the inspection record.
12:01
